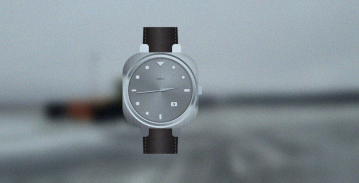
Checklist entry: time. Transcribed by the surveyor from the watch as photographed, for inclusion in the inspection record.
2:44
